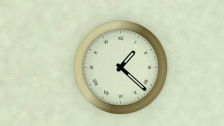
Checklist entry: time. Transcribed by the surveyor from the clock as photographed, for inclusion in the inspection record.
1:22
